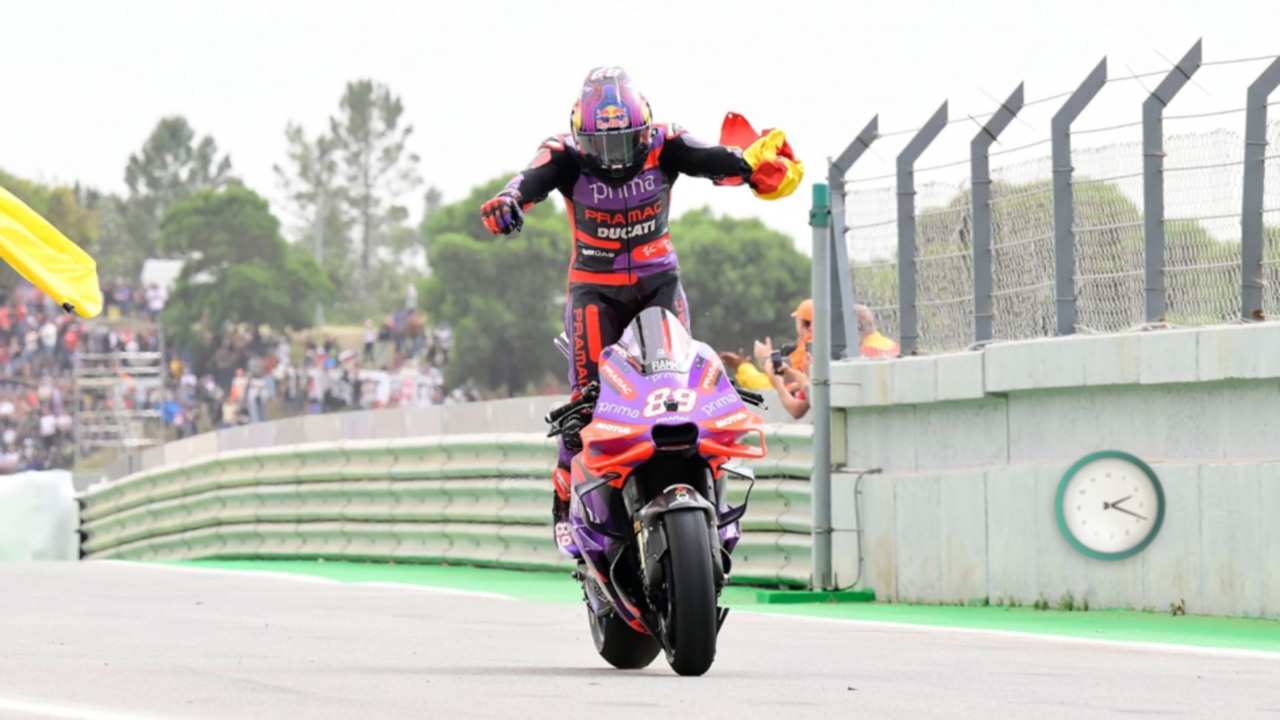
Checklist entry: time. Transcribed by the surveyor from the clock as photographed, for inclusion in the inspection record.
2:19
